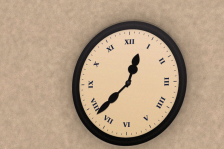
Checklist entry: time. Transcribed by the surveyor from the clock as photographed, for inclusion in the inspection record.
12:38
